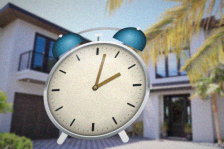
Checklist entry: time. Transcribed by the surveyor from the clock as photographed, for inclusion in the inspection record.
2:02
